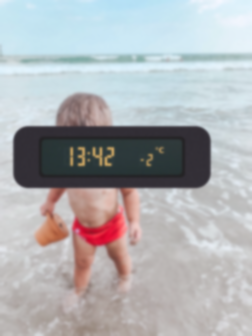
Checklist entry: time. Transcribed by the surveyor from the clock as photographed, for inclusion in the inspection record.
13:42
